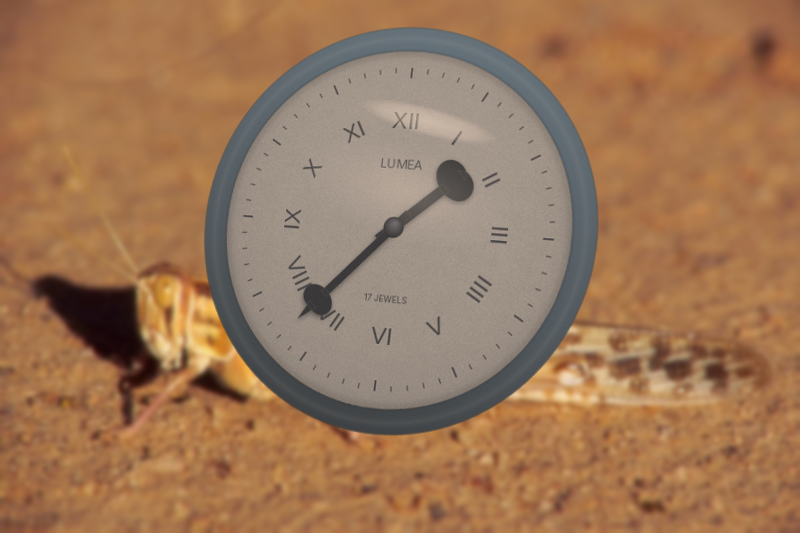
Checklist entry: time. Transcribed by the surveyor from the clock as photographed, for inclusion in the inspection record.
1:37
